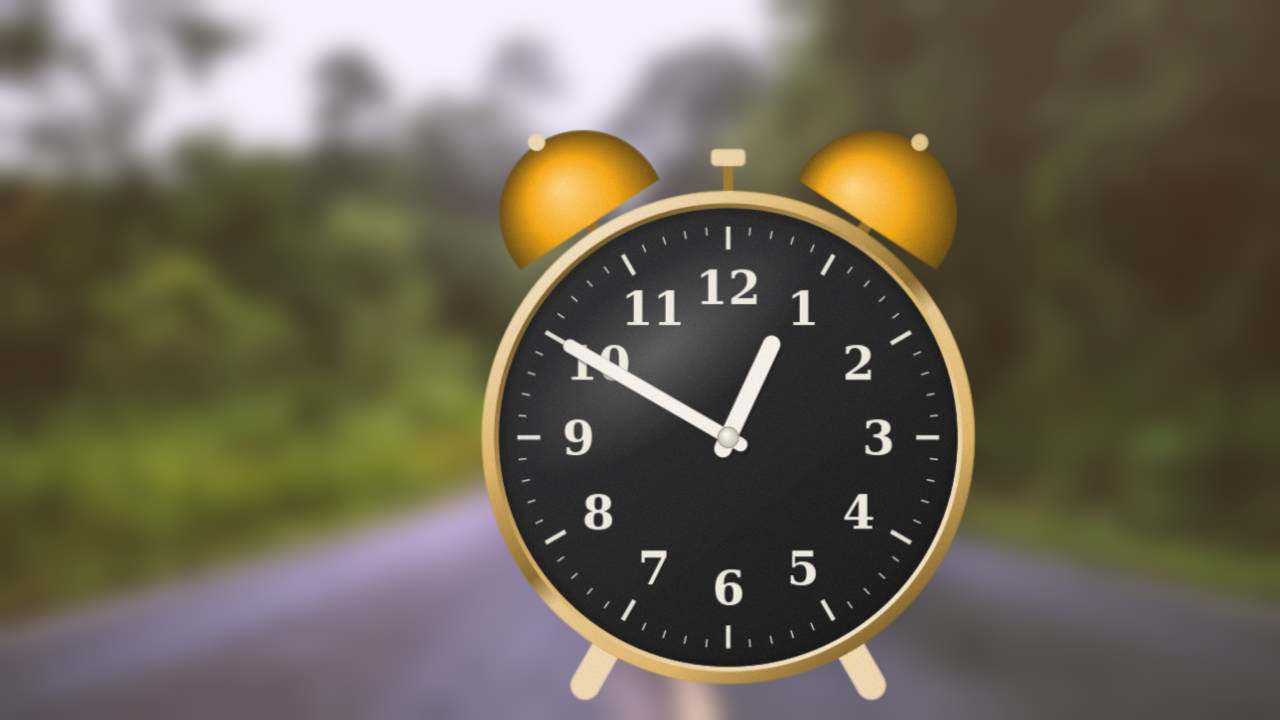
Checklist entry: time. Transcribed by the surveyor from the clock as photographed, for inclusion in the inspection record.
12:50
